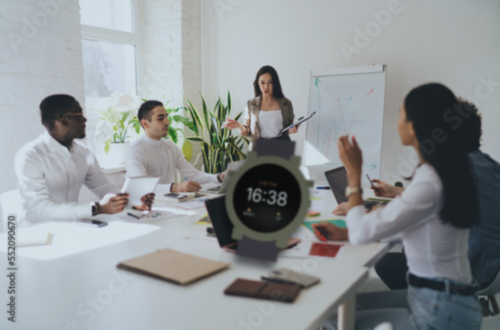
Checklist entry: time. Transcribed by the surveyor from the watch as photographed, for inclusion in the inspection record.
16:38
